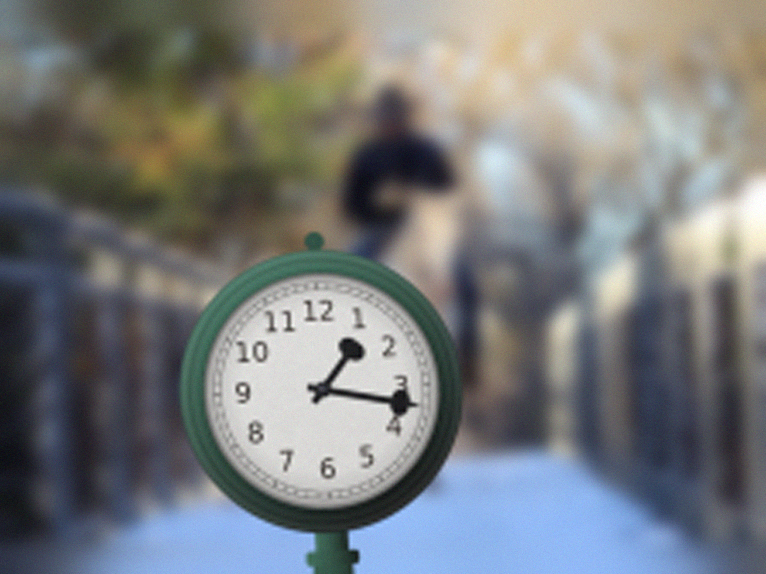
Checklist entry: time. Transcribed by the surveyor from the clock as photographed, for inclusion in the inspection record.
1:17
